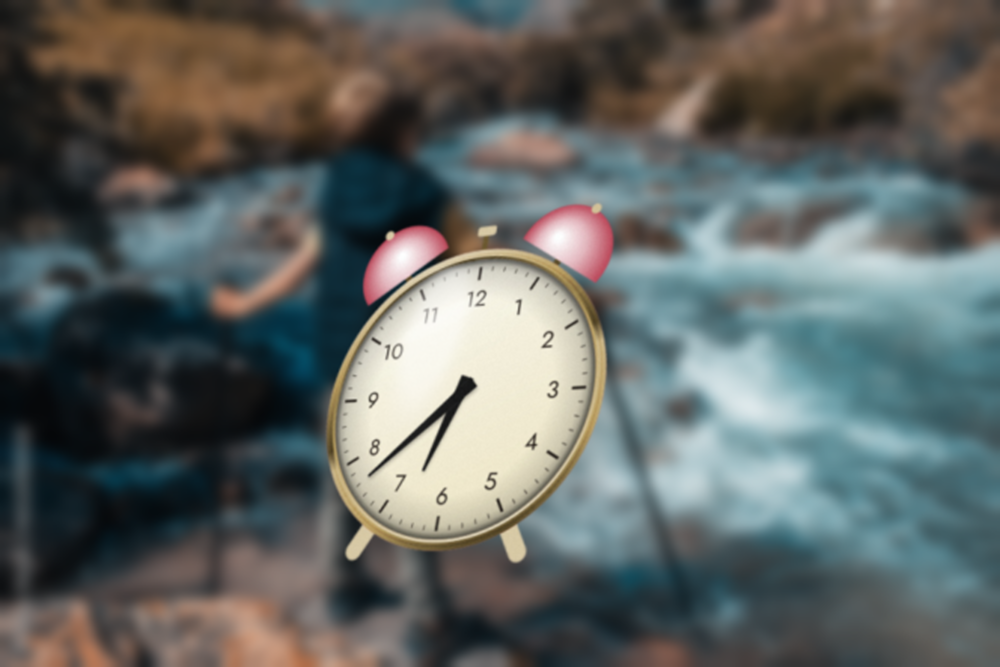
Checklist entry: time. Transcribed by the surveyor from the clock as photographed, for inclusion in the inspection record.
6:38
